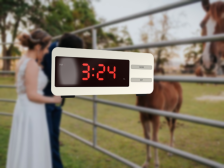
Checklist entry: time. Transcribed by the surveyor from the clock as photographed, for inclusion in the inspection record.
3:24
